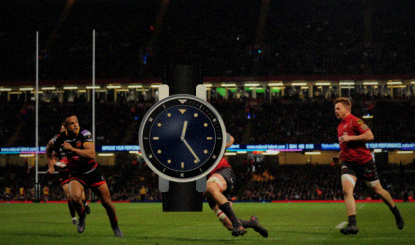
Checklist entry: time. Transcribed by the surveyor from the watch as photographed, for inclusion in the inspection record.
12:24
